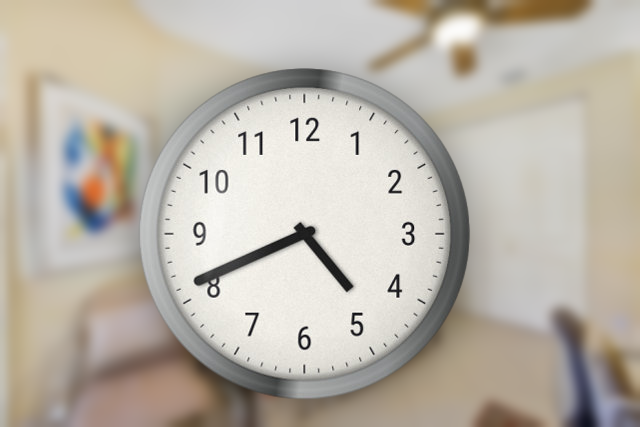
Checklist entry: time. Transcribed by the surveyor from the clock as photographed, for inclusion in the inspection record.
4:41
